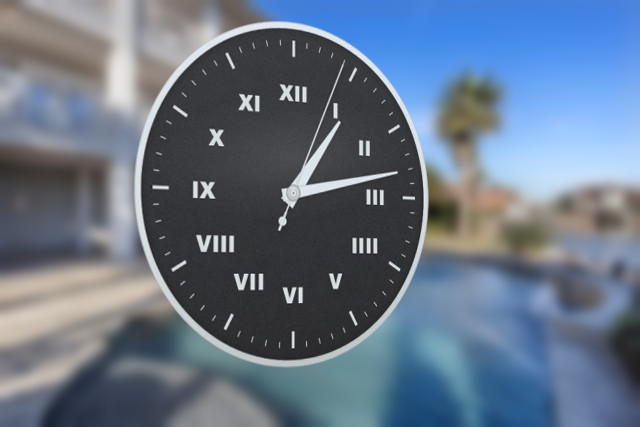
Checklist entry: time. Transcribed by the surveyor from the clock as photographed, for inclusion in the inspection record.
1:13:04
